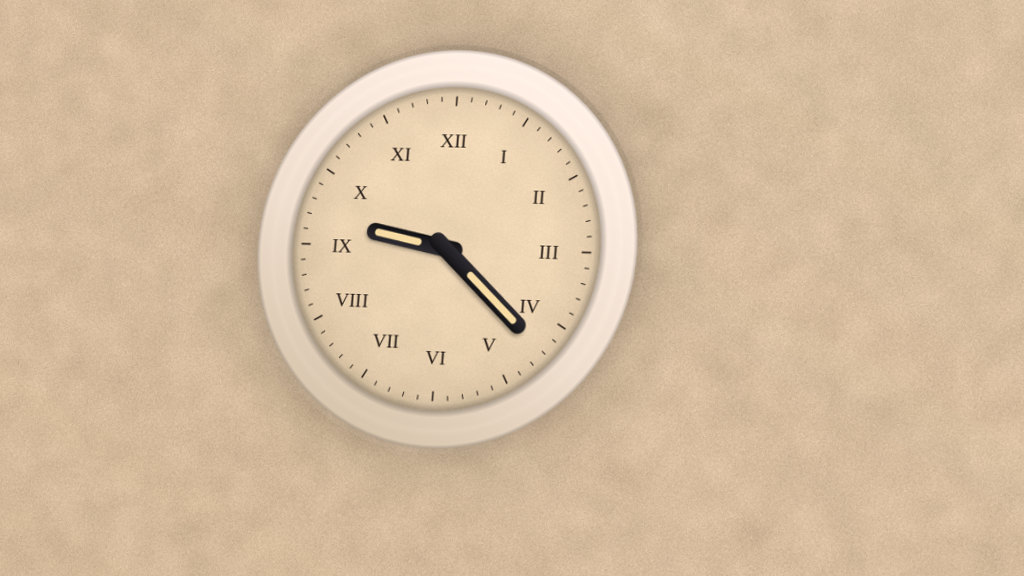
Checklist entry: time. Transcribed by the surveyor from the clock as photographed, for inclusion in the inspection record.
9:22
